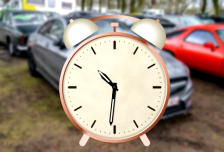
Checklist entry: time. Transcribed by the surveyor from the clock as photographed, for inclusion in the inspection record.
10:31
